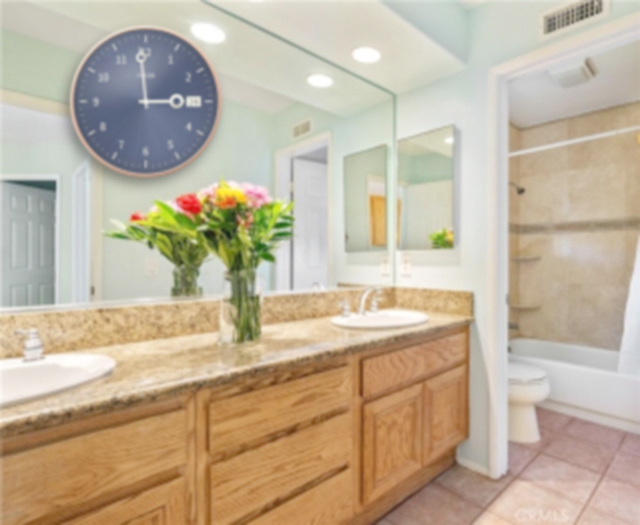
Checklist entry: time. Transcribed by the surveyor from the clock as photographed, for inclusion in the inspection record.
2:59
